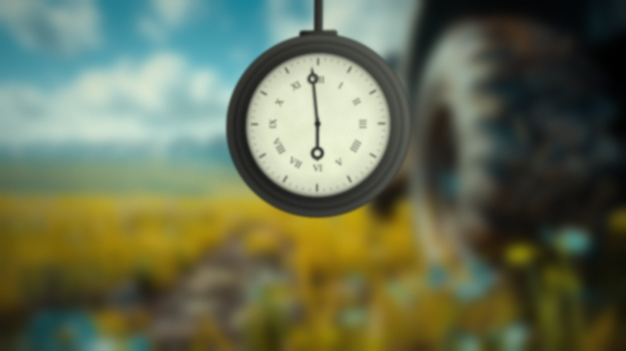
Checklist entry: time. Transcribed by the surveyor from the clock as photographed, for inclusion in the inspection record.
5:59
